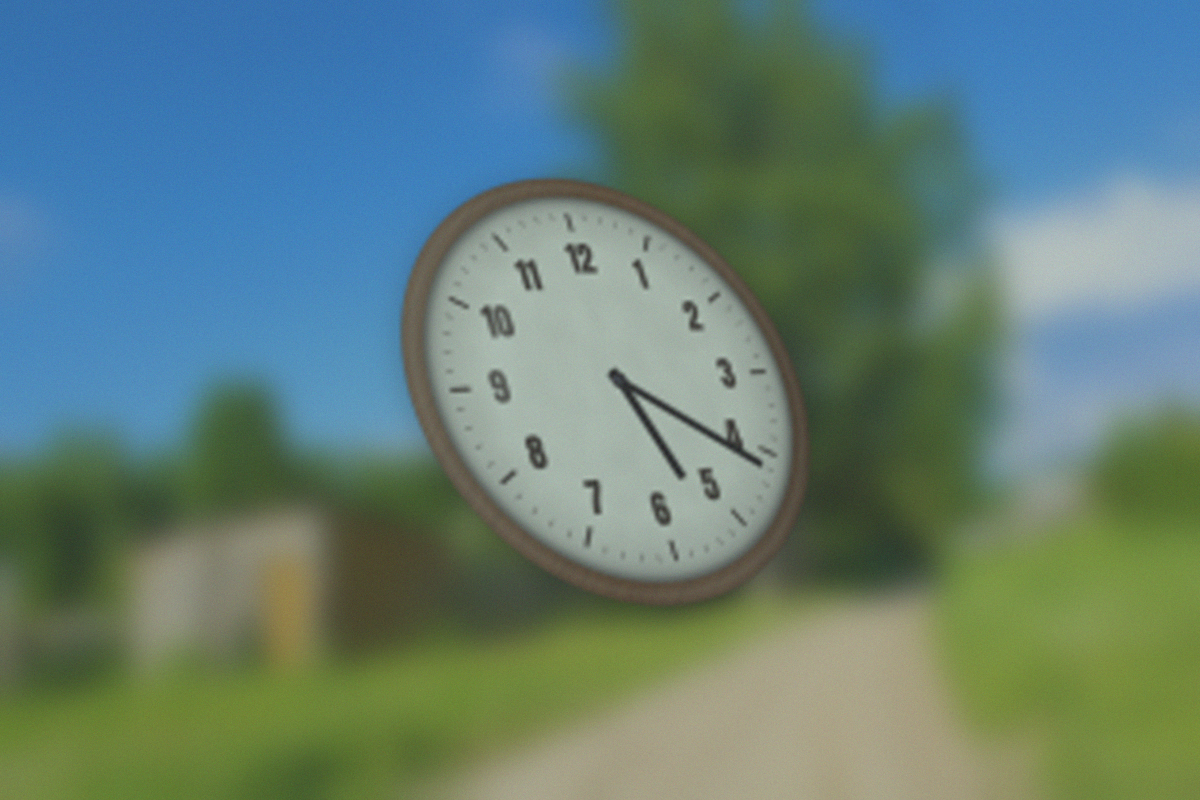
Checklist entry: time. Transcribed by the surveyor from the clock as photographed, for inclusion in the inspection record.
5:21
